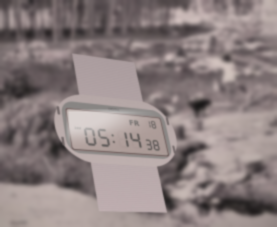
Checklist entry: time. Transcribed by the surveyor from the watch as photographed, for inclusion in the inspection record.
5:14:38
